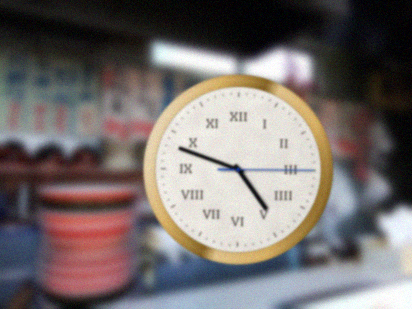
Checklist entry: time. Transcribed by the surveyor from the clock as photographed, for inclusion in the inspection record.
4:48:15
